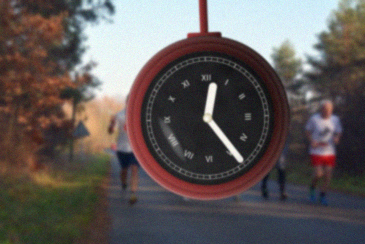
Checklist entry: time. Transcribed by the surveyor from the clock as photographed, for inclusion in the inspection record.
12:24
